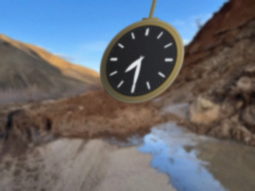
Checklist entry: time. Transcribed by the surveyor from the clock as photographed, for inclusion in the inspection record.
7:30
